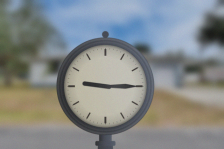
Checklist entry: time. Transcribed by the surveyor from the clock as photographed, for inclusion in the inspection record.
9:15
